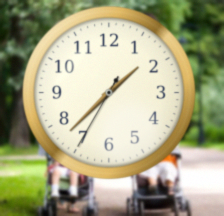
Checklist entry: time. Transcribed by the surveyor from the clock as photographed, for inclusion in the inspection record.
1:37:35
